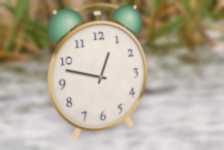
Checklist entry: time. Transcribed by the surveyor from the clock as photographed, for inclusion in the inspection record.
12:48
